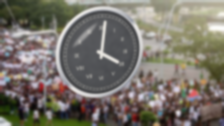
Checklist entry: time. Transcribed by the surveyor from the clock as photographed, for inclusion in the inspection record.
4:01
